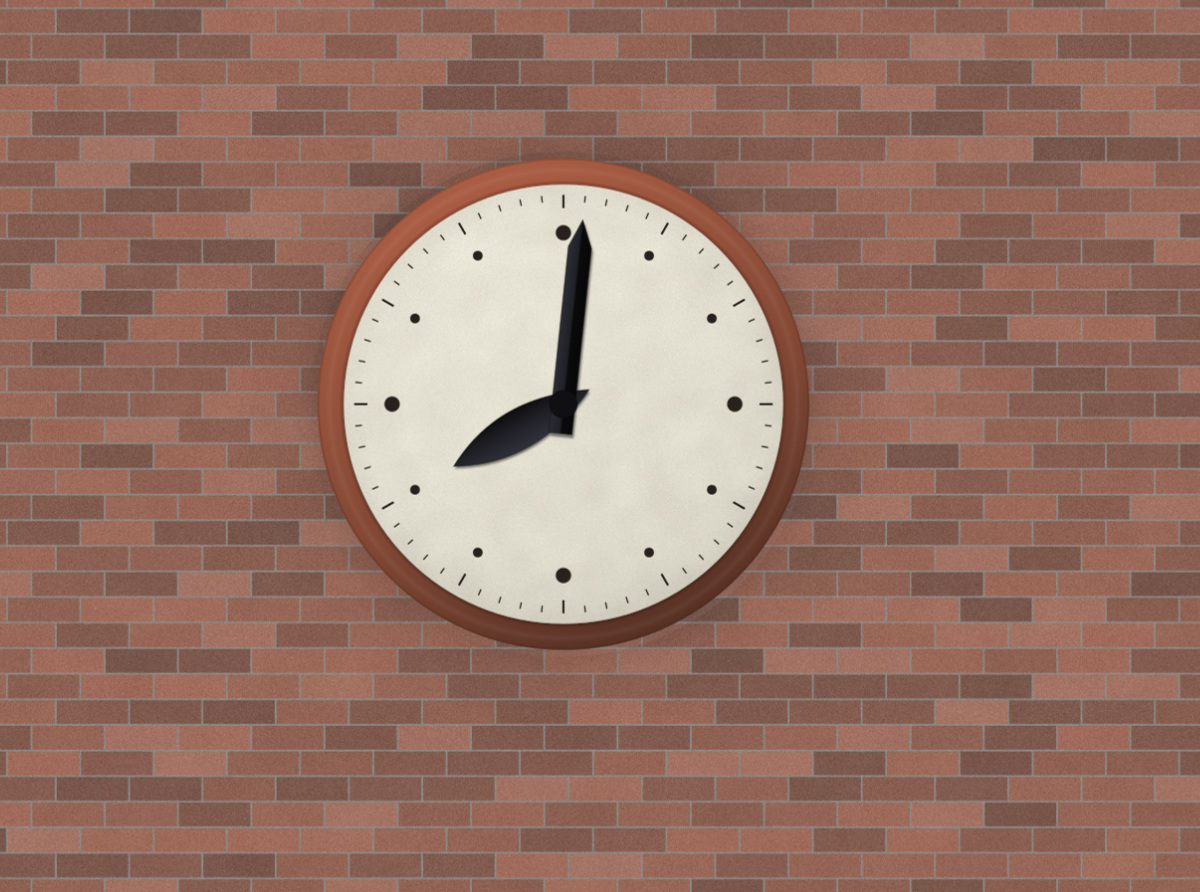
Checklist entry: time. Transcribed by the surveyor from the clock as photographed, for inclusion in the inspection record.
8:01
